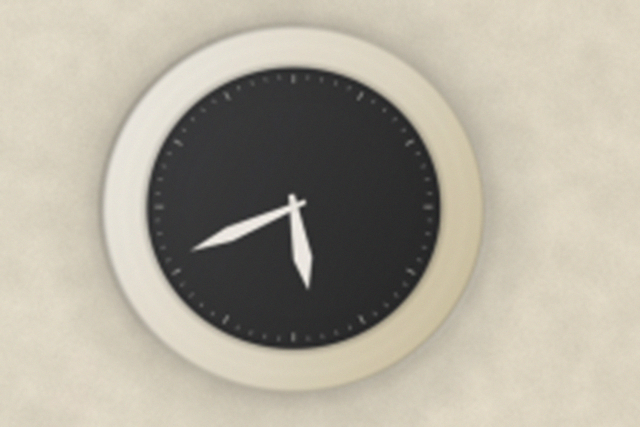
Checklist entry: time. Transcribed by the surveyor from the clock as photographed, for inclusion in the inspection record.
5:41
